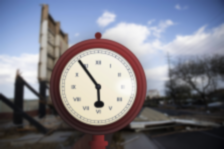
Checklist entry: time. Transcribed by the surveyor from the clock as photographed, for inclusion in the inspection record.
5:54
